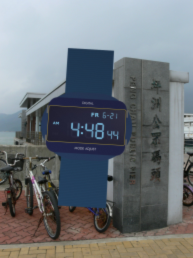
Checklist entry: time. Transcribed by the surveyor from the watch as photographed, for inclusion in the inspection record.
4:48:44
